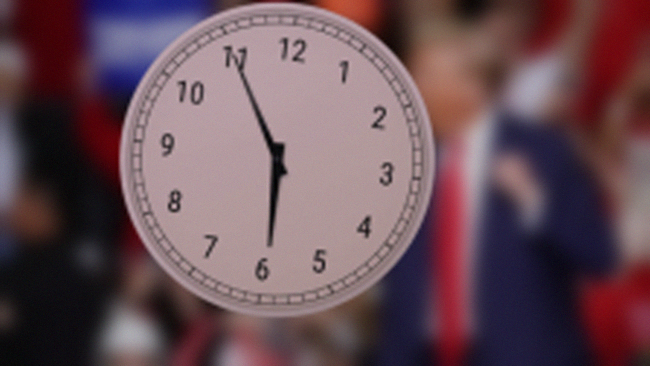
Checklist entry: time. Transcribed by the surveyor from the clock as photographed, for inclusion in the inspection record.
5:55
